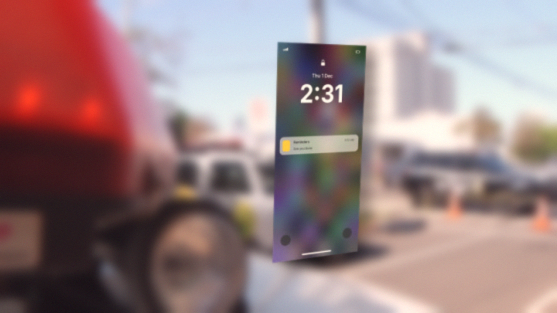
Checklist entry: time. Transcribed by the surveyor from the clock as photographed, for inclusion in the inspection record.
2:31
